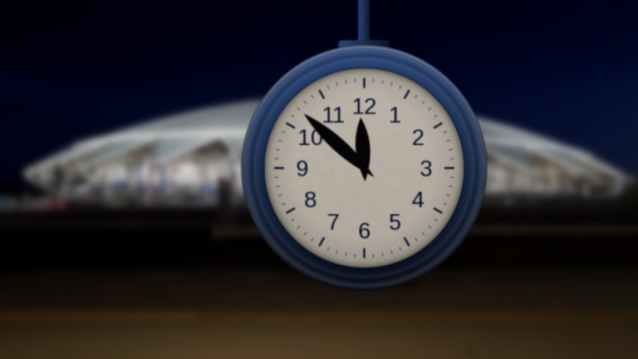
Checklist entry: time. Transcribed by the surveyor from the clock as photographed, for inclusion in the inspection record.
11:52
